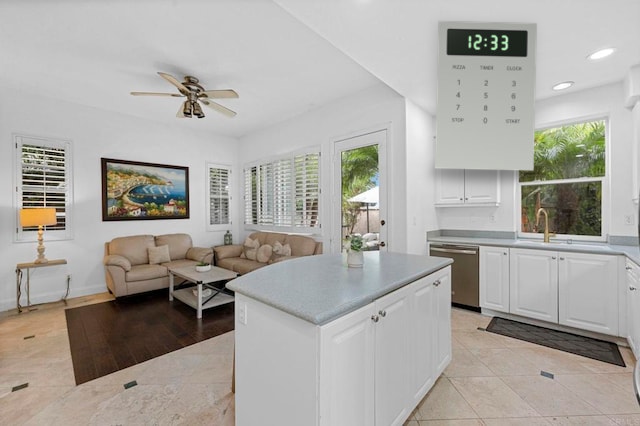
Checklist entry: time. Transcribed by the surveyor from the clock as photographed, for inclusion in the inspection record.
12:33
